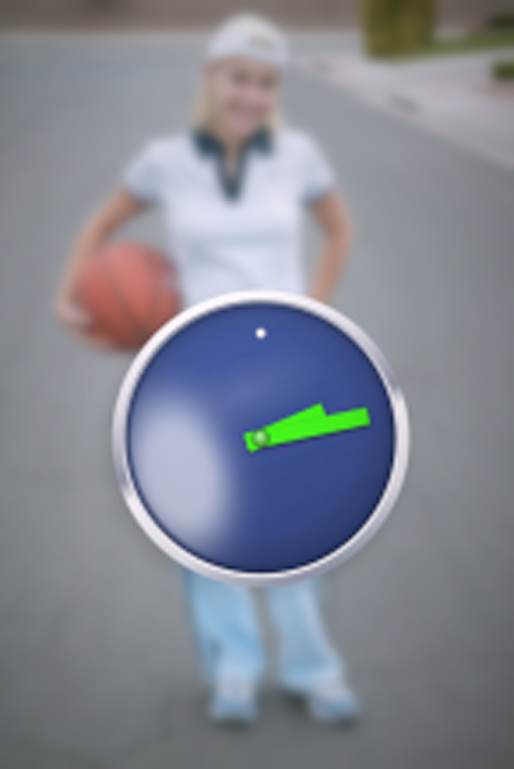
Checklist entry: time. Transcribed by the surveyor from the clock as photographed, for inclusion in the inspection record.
2:13
